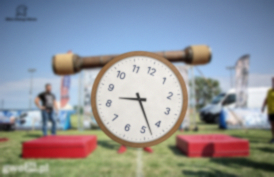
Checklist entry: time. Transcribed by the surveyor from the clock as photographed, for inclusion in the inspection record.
8:23
